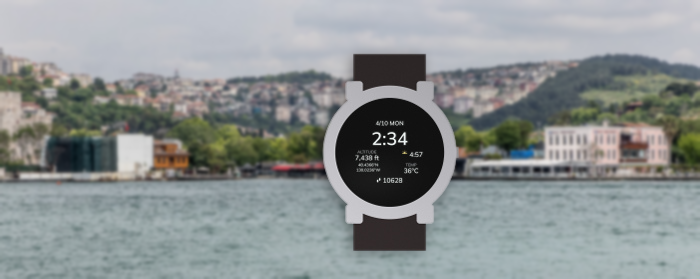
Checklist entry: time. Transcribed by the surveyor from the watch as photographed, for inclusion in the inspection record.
2:34
